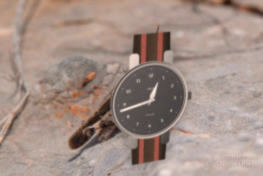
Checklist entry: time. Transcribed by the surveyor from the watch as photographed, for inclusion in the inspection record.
12:43
